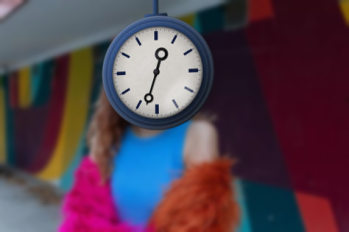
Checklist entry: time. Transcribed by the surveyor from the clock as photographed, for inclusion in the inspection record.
12:33
